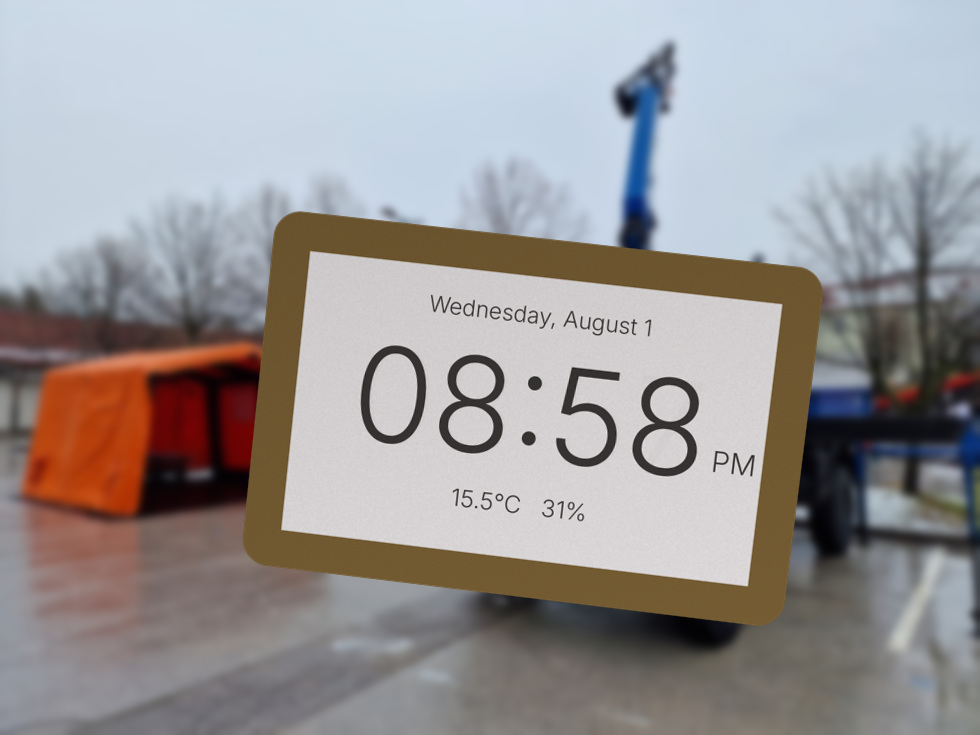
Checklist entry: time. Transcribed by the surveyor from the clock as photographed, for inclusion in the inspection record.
8:58
